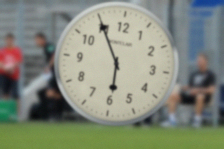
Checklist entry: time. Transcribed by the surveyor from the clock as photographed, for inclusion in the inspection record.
5:55
